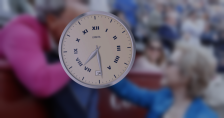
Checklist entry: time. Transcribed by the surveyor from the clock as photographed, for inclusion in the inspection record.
7:29
